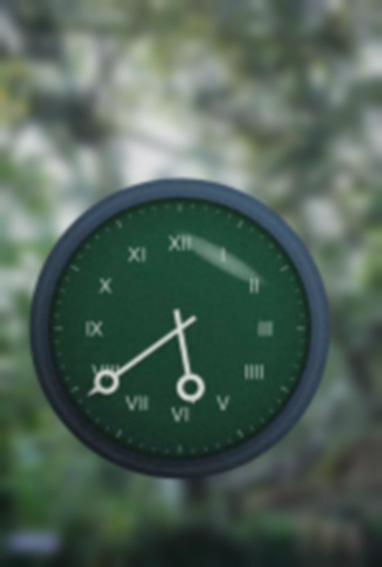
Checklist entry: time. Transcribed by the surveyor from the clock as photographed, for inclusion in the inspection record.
5:39
